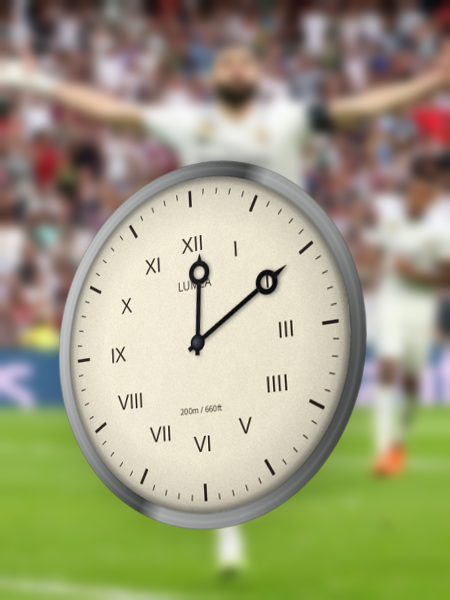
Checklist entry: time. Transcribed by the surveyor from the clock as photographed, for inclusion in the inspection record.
12:10
